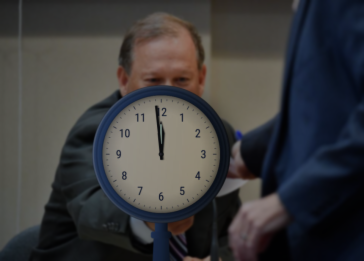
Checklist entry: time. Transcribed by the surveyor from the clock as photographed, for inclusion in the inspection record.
11:59
